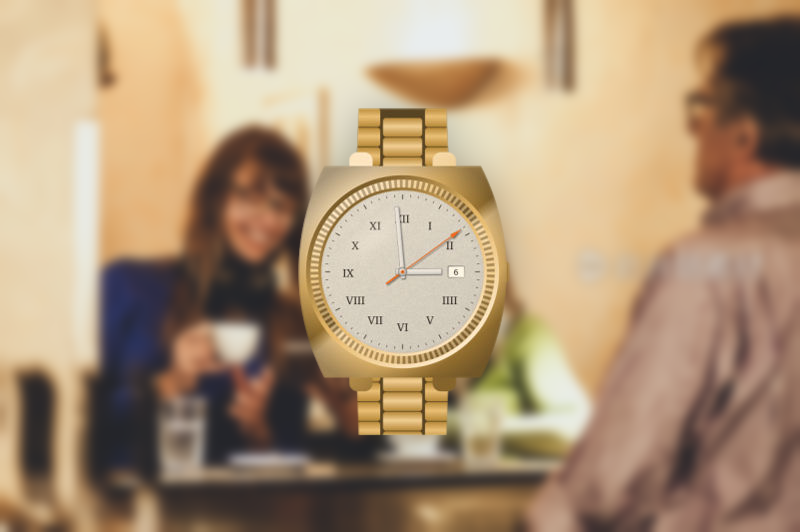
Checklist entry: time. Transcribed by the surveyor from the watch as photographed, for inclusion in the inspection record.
2:59:09
